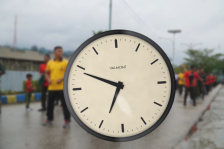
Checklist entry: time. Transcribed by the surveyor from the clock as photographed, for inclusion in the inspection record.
6:49
